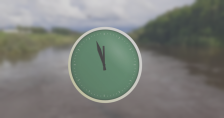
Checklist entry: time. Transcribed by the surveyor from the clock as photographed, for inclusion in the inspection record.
11:57
